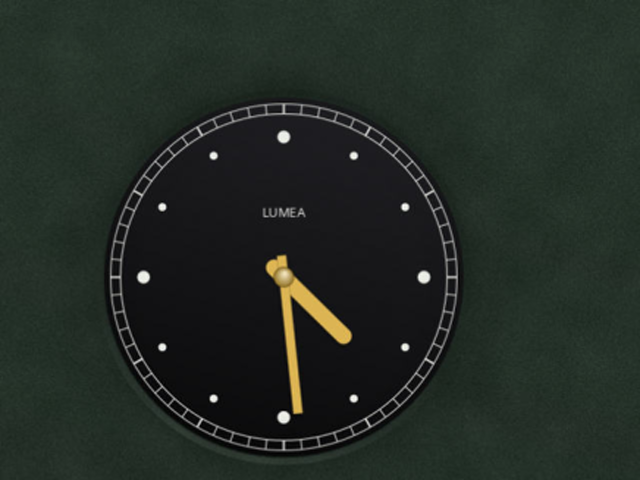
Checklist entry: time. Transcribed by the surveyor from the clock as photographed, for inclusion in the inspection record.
4:29
